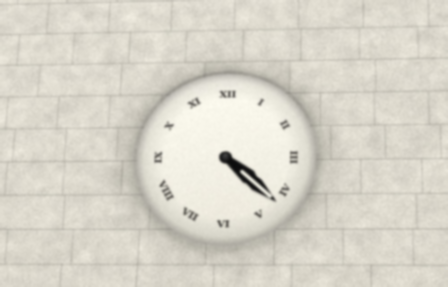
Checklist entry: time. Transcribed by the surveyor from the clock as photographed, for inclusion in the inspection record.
4:22
